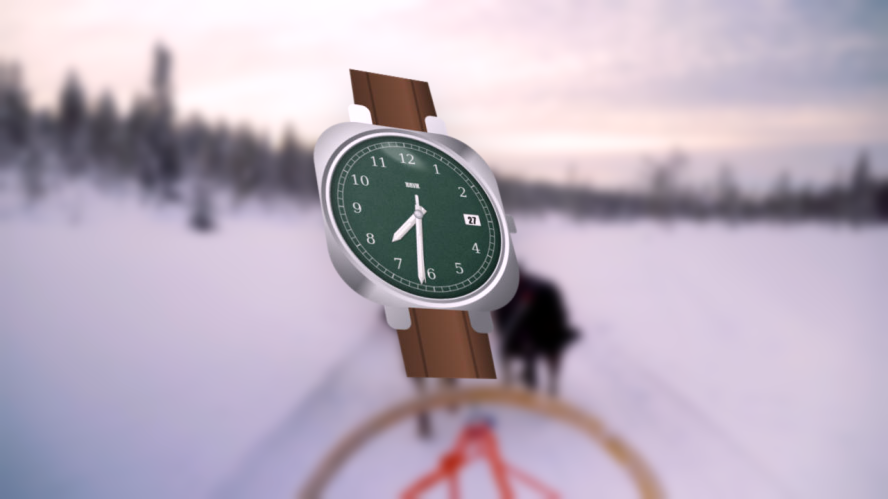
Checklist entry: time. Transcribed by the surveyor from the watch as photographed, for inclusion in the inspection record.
7:31:31
